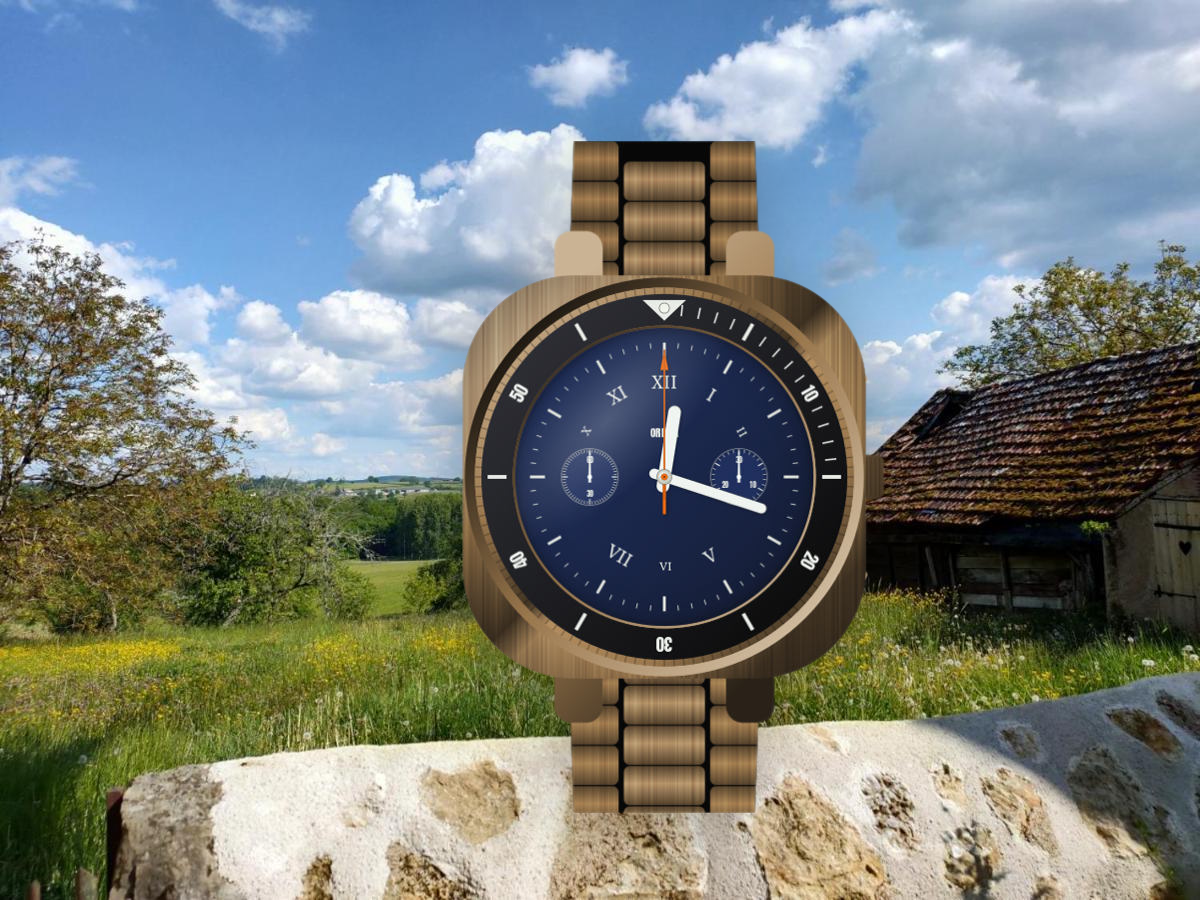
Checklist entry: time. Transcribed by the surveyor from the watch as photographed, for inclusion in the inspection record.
12:18
